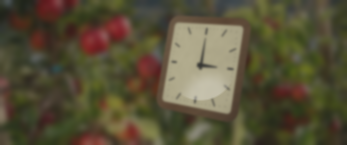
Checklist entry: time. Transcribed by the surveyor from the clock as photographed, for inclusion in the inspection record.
3:00
